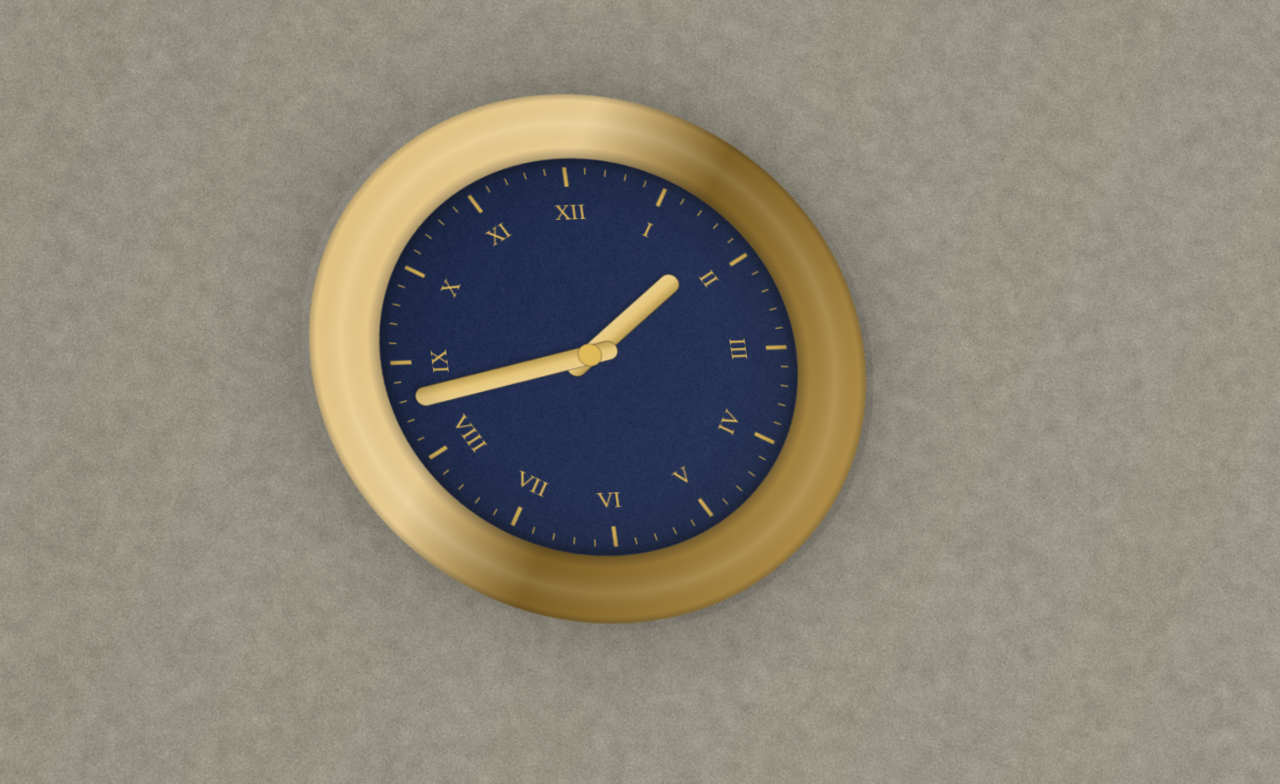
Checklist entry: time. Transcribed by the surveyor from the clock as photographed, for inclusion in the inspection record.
1:43
